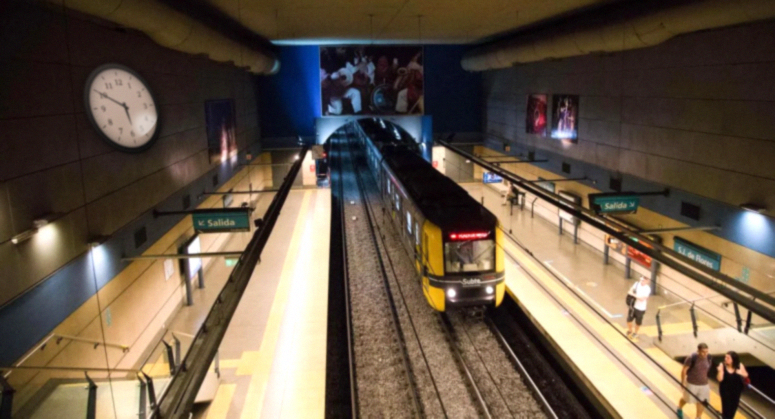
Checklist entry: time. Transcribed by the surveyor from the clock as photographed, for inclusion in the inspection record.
5:50
